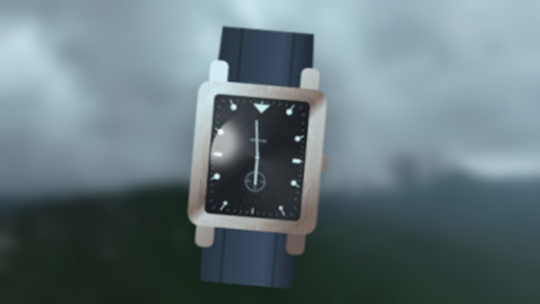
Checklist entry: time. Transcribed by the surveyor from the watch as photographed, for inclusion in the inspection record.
5:59
